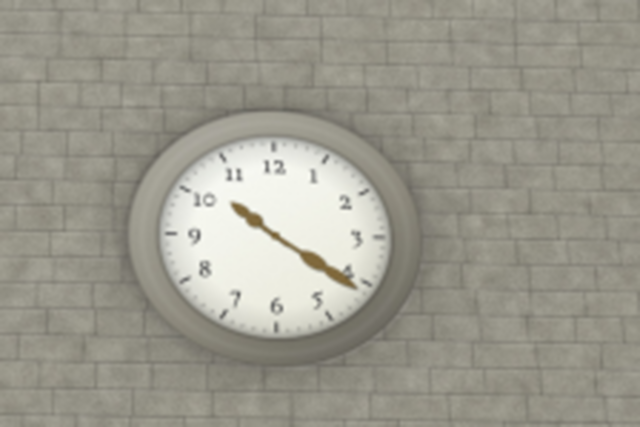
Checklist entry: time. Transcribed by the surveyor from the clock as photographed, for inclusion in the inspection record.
10:21
